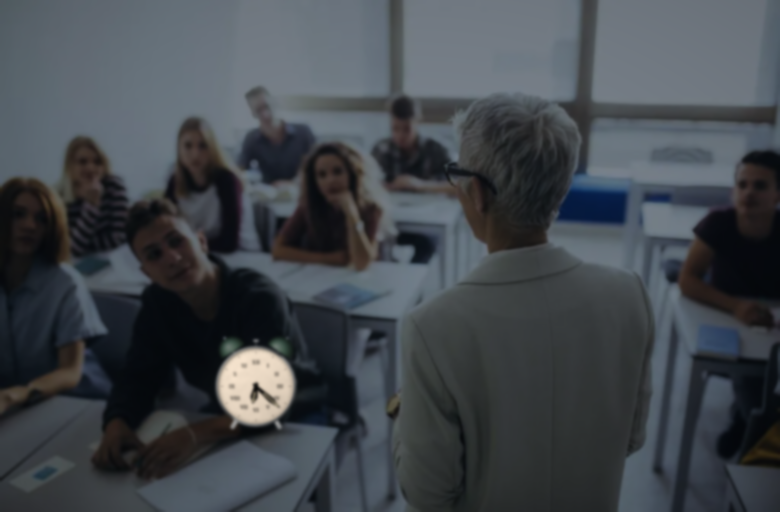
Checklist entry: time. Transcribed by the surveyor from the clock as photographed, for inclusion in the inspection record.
6:22
